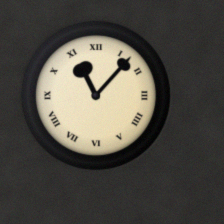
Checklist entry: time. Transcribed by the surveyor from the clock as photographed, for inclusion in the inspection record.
11:07
